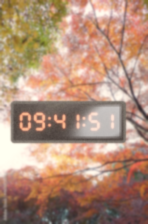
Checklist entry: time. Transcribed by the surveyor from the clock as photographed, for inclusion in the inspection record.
9:41:51
